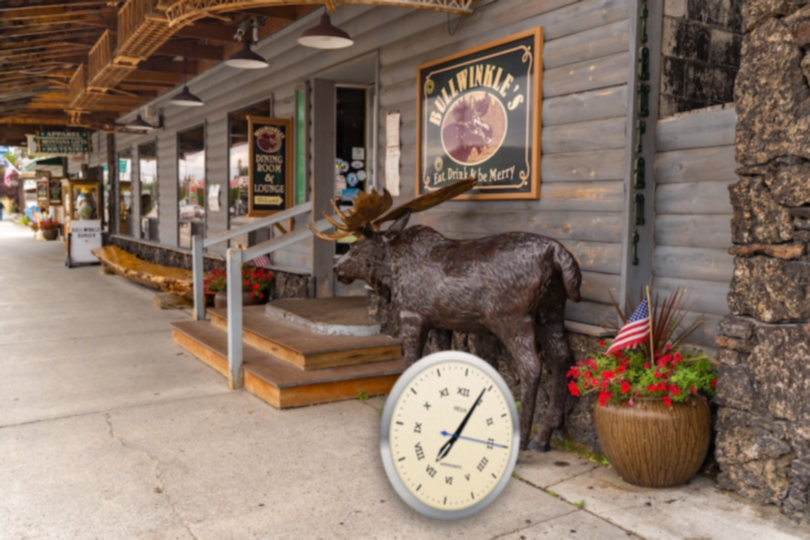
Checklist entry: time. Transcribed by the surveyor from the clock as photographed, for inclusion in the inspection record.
7:04:15
